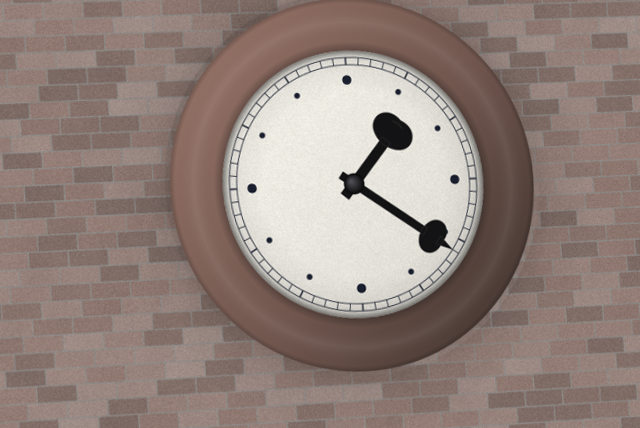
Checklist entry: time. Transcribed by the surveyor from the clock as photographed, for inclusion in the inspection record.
1:21
